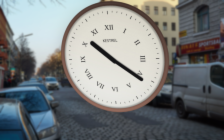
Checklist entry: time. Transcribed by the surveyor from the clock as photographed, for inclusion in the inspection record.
10:21
